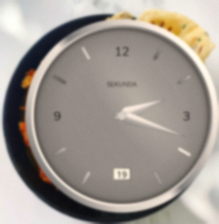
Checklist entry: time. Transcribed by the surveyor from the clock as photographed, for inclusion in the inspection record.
2:18
